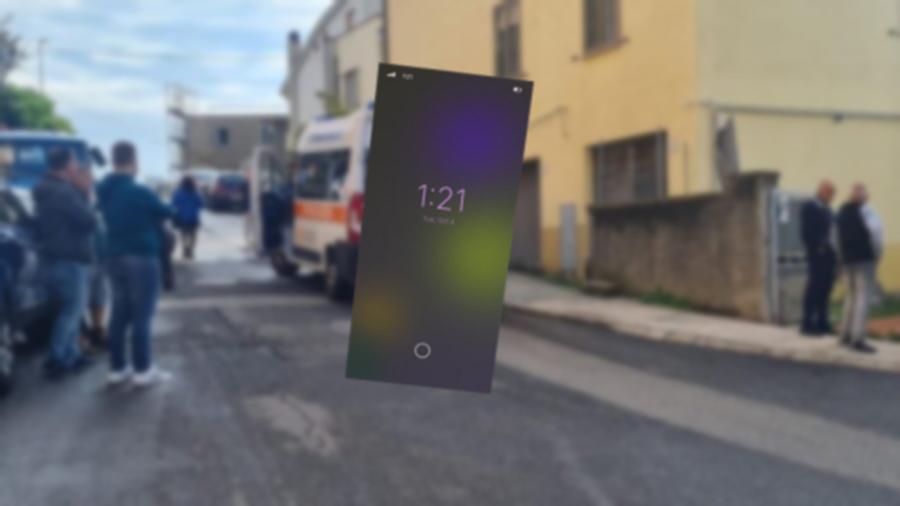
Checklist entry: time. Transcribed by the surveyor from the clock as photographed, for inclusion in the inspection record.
1:21
